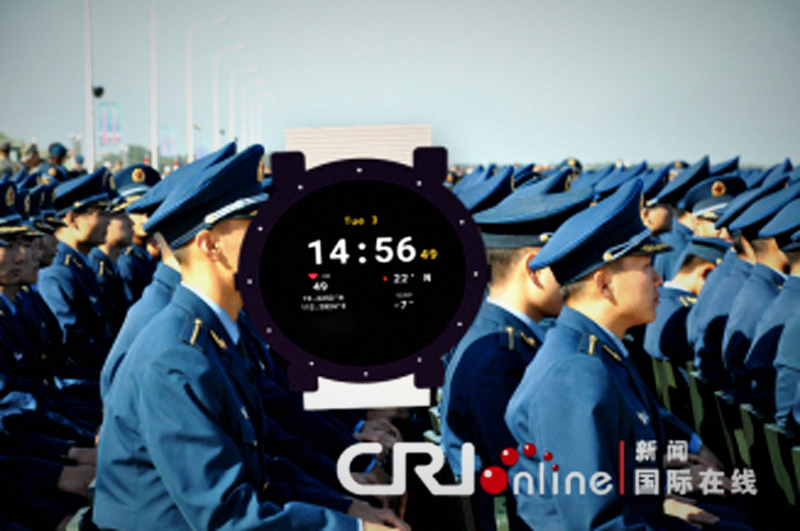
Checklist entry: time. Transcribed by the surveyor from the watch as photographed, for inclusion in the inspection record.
14:56
